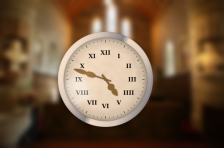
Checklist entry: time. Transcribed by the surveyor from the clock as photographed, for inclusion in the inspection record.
4:48
